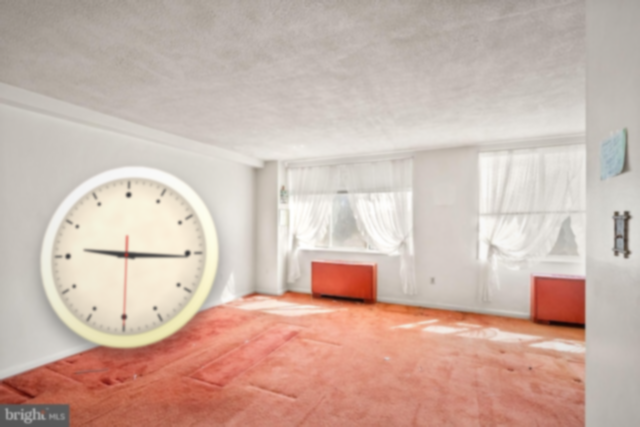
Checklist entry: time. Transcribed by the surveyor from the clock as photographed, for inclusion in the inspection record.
9:15:30
